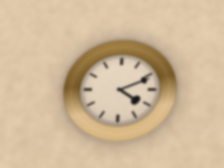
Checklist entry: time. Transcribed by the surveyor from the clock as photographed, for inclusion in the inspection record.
4:11
